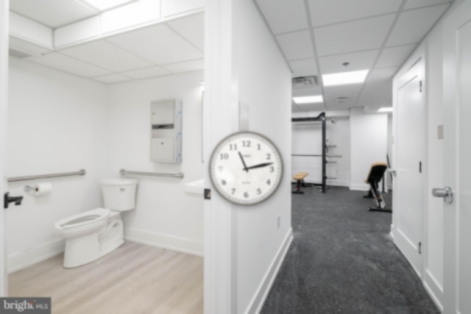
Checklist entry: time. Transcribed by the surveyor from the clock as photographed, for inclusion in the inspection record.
11:13
